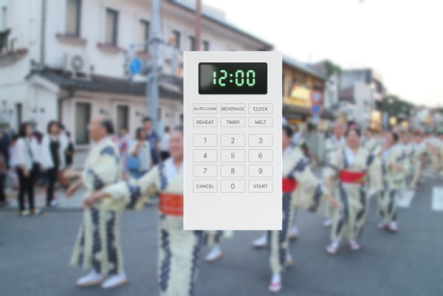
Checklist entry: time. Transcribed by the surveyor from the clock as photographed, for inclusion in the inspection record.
12:00
